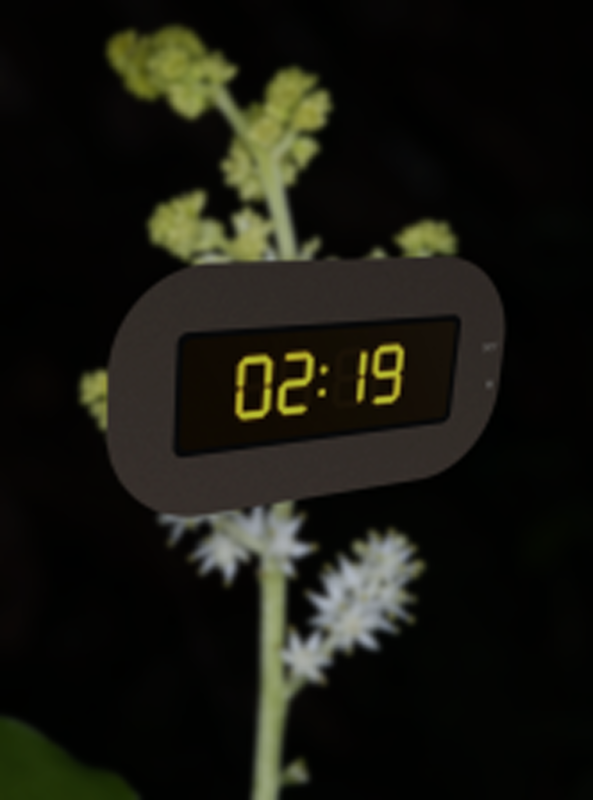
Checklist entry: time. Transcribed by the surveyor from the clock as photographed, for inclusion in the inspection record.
2:19
